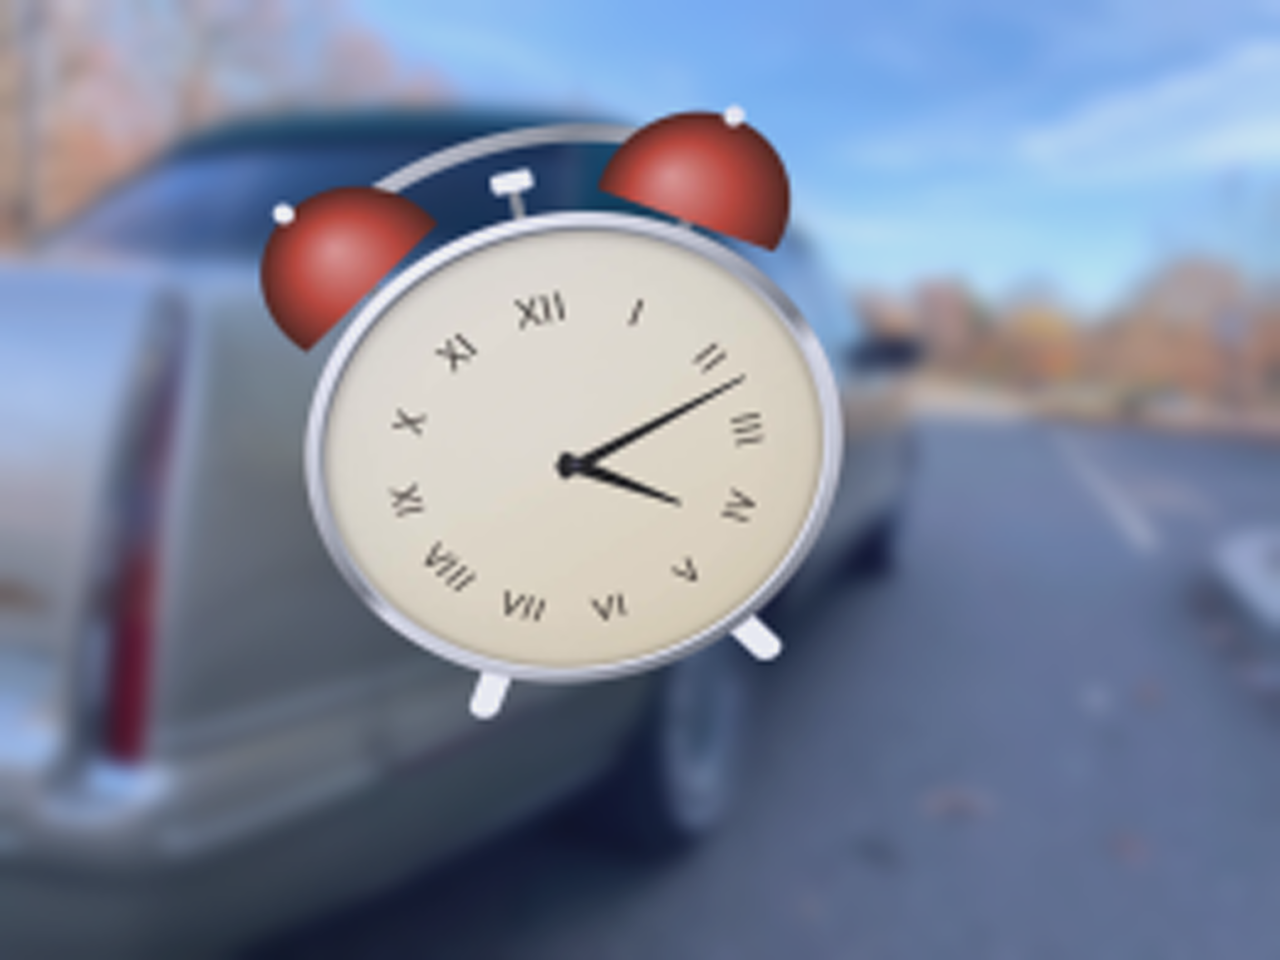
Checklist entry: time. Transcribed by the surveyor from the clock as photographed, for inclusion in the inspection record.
4:12
